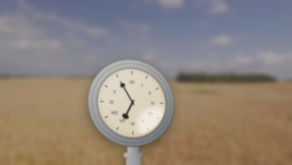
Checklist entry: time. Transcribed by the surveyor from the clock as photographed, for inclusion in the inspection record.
6:55
